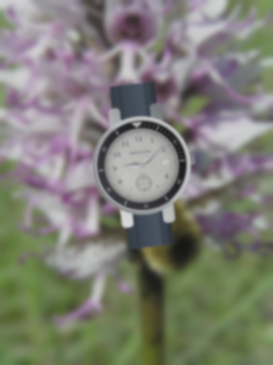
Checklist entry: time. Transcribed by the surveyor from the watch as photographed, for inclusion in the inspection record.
9:09
